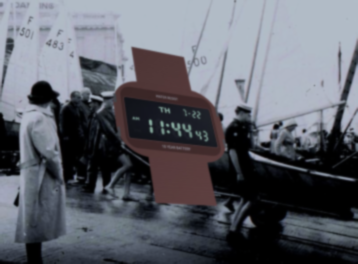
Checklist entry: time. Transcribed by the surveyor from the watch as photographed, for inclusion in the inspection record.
11:44:43
